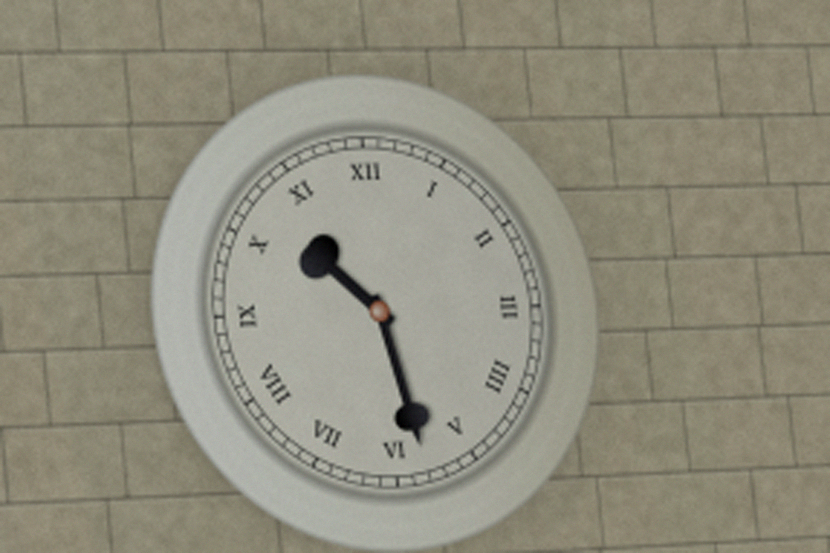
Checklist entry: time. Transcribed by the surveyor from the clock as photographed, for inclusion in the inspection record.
10:28
